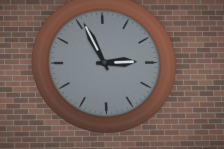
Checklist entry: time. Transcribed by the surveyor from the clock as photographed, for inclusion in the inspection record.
2:56
